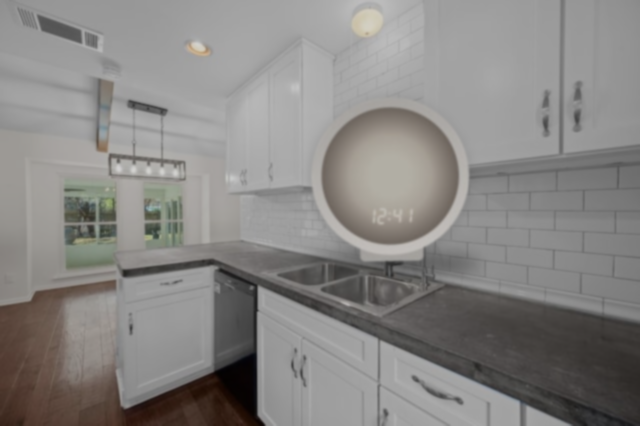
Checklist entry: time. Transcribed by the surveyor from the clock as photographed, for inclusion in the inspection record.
12:41
